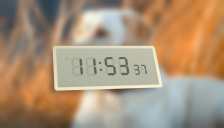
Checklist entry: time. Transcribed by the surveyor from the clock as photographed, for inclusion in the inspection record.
11:53:37
